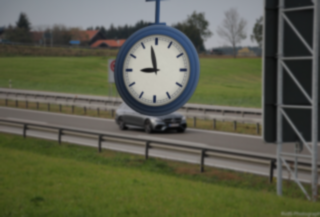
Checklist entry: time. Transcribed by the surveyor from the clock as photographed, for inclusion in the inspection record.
8:58
